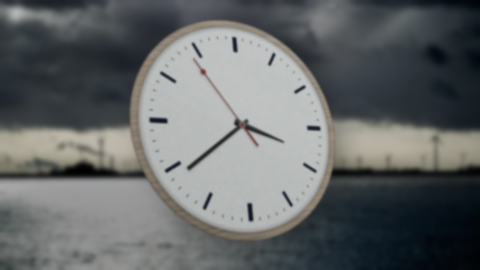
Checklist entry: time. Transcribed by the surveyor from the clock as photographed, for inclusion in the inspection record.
3:38:54
